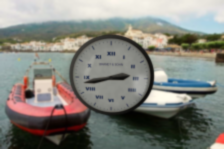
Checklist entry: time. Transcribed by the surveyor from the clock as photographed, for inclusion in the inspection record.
2:43
